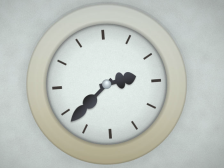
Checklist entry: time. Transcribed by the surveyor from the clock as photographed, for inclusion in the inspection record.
2:38
